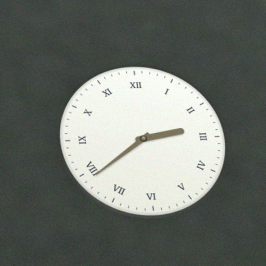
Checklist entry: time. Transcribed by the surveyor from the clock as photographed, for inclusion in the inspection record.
2:39
